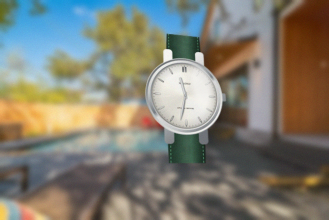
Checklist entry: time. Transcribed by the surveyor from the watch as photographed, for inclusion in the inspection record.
11:32
